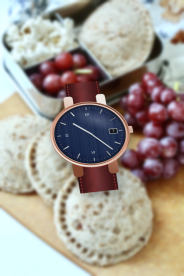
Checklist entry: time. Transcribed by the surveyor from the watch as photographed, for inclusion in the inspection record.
10:23
